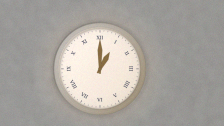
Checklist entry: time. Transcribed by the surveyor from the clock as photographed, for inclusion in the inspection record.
1:00
